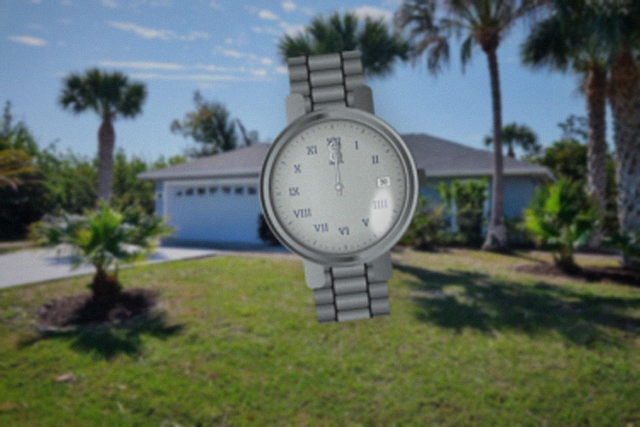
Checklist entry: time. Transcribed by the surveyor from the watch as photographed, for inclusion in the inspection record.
12:00
